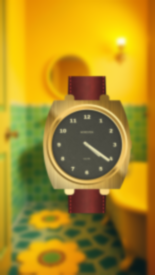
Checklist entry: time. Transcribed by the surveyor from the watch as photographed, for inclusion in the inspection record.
4:21
